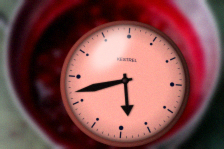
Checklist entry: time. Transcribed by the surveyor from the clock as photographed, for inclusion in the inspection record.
5:42
